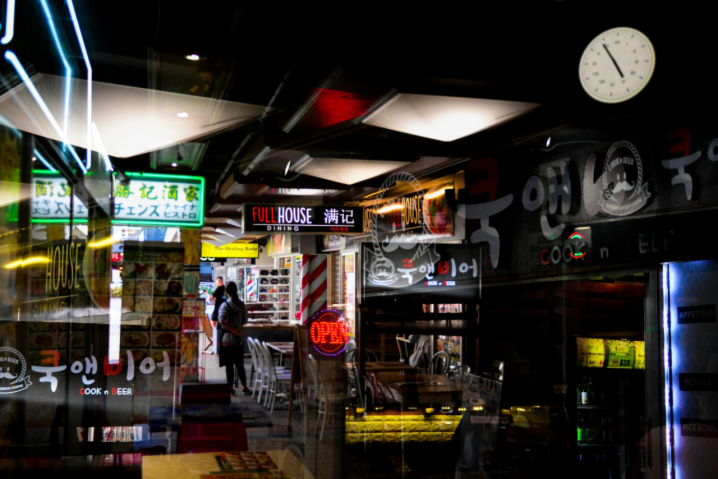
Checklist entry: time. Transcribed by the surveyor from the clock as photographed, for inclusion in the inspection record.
4:54
